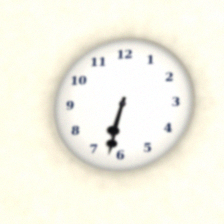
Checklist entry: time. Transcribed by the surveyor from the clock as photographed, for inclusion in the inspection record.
6:32
